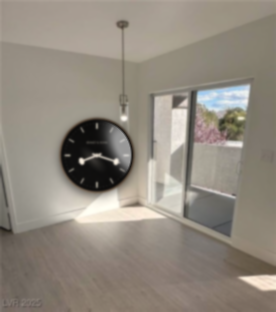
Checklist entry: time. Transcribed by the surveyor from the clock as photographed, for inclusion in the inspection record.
8:18
